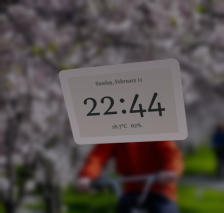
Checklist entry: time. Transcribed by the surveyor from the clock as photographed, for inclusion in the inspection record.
22:44
